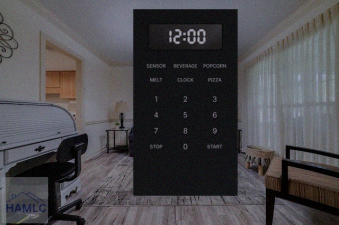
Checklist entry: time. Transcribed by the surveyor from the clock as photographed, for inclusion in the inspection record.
12:00
